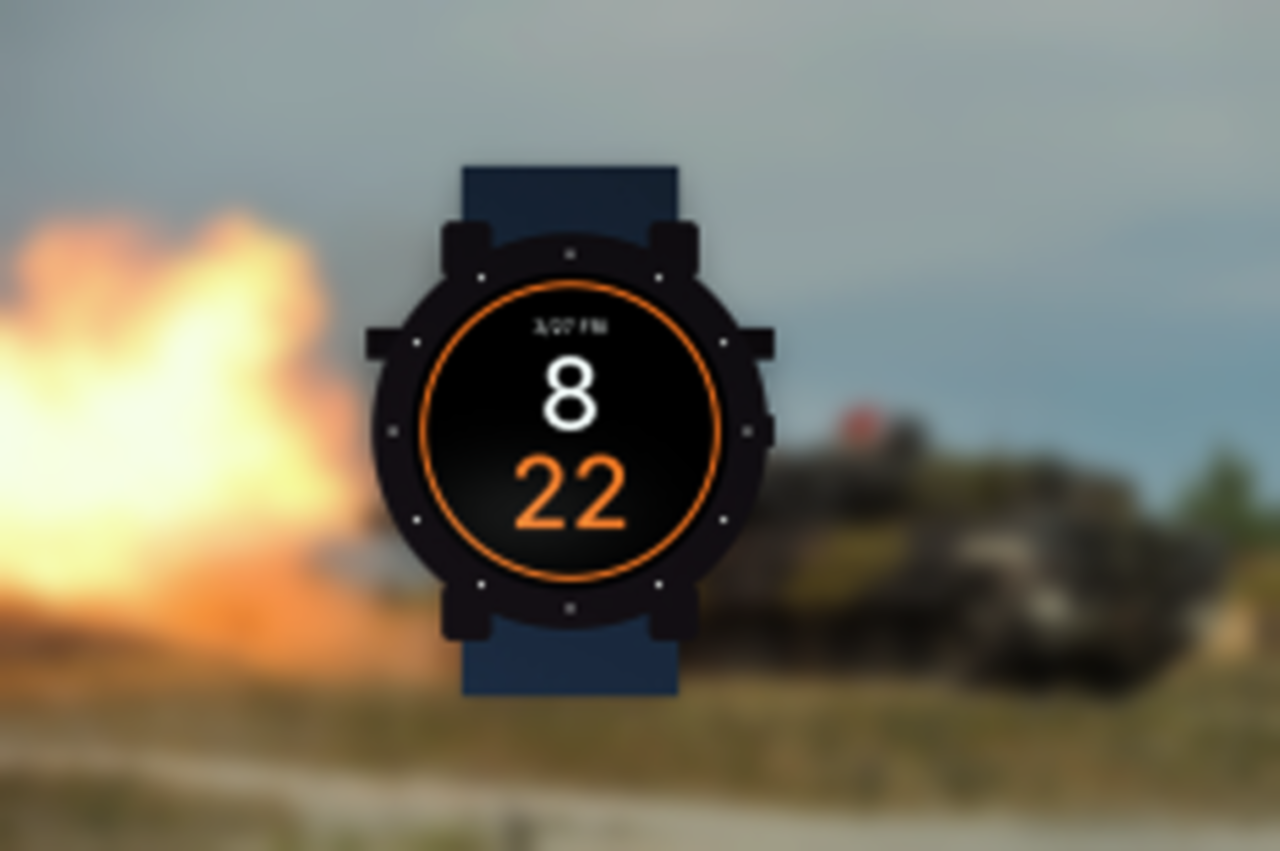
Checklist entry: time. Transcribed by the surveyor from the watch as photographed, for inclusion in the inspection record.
8:22
